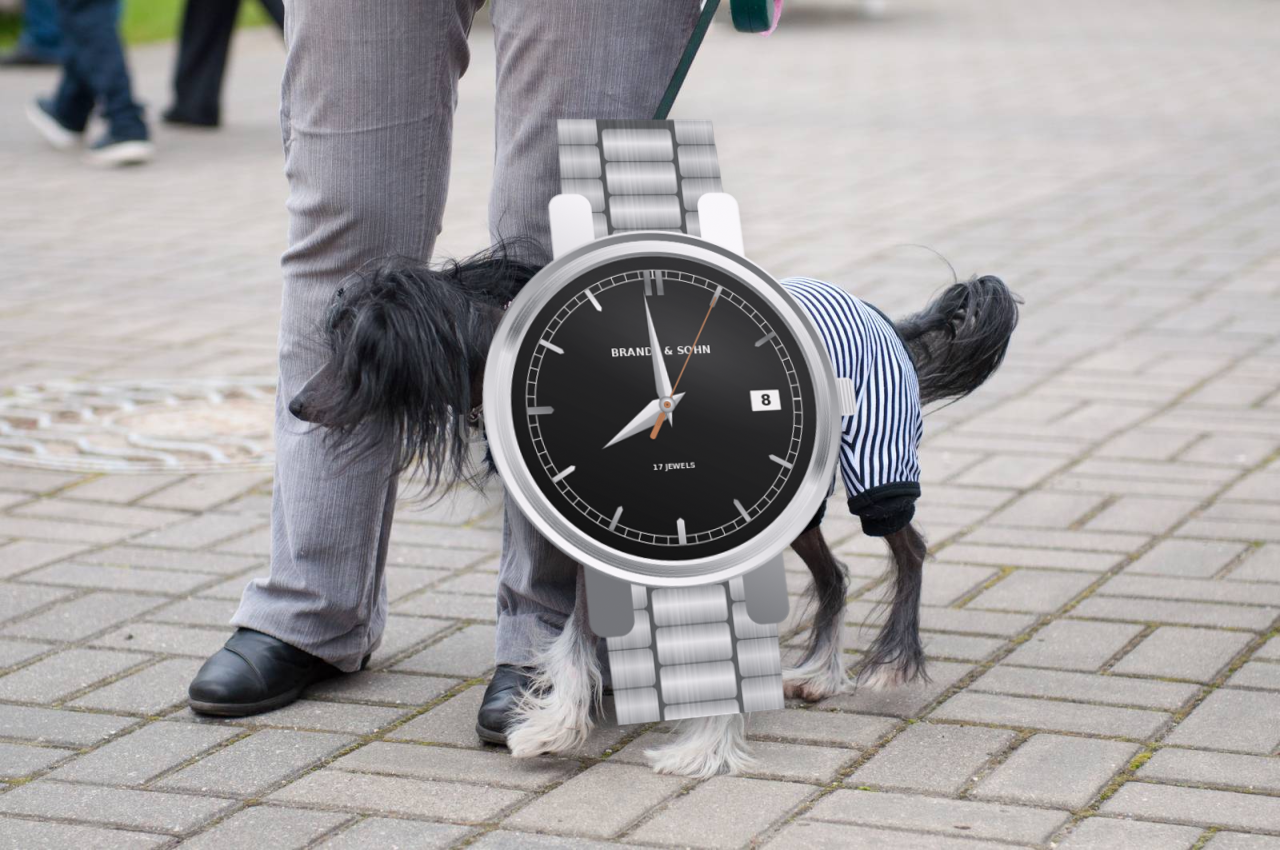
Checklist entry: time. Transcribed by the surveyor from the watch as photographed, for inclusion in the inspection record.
7:59:05
